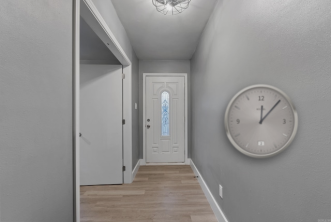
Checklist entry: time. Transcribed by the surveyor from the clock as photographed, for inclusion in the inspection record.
12:07
